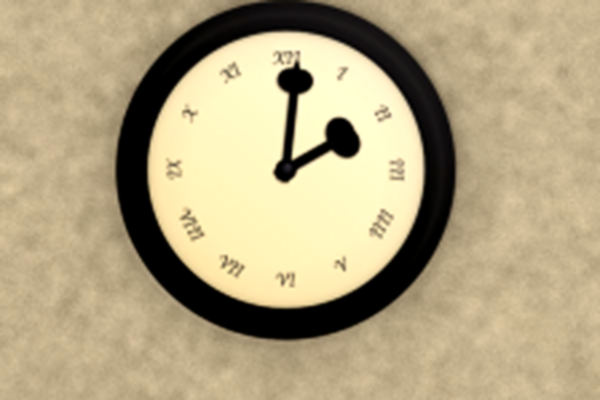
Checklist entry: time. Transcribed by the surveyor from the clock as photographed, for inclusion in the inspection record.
2:01
